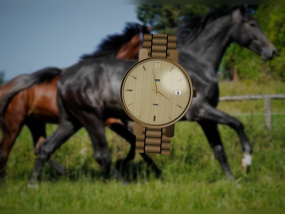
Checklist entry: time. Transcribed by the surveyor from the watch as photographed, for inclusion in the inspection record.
3:58
